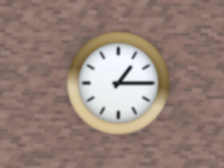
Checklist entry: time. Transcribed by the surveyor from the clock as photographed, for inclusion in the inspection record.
1:15
